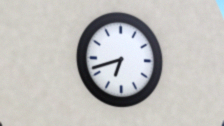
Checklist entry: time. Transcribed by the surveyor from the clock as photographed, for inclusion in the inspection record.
6:42
